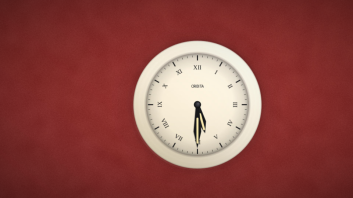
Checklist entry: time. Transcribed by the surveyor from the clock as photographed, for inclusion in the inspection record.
5:30
